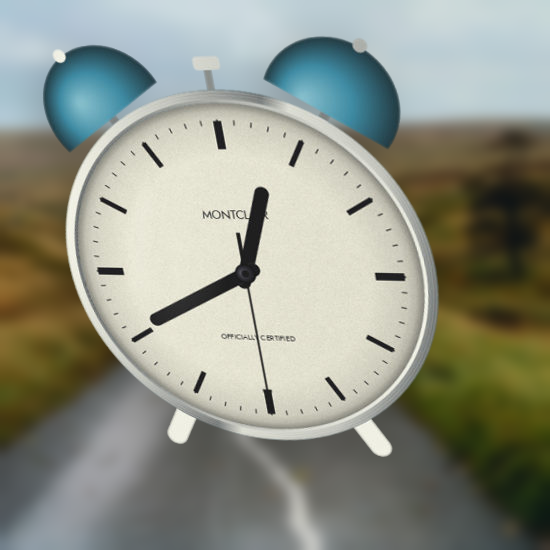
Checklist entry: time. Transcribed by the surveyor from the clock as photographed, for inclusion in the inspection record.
12:40:30
